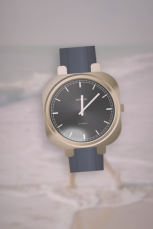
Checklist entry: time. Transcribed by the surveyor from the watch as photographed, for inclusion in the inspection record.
12:08
